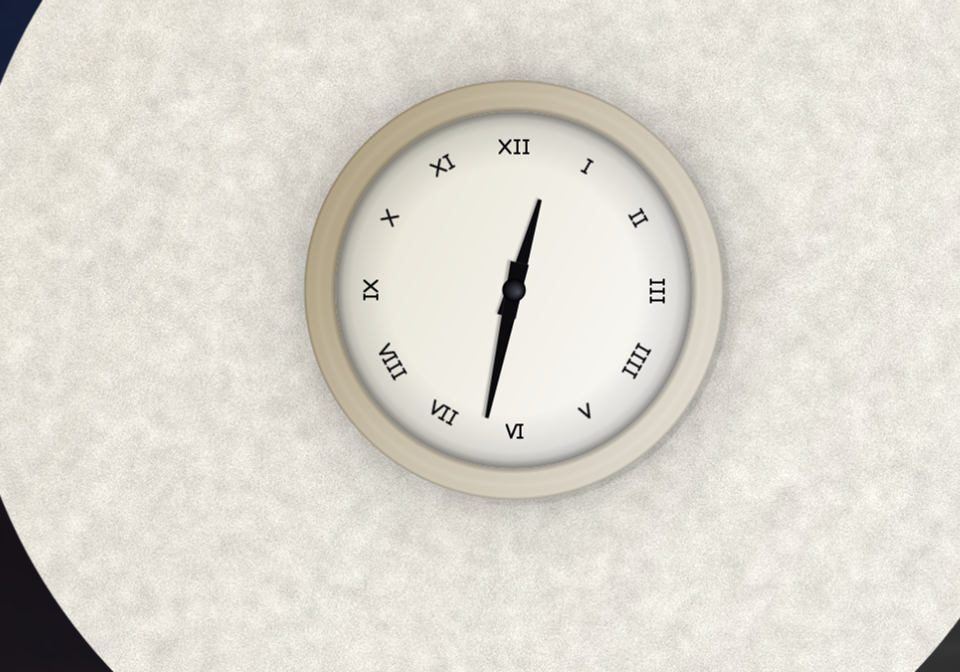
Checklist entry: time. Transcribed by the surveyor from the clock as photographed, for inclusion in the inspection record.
12:32
